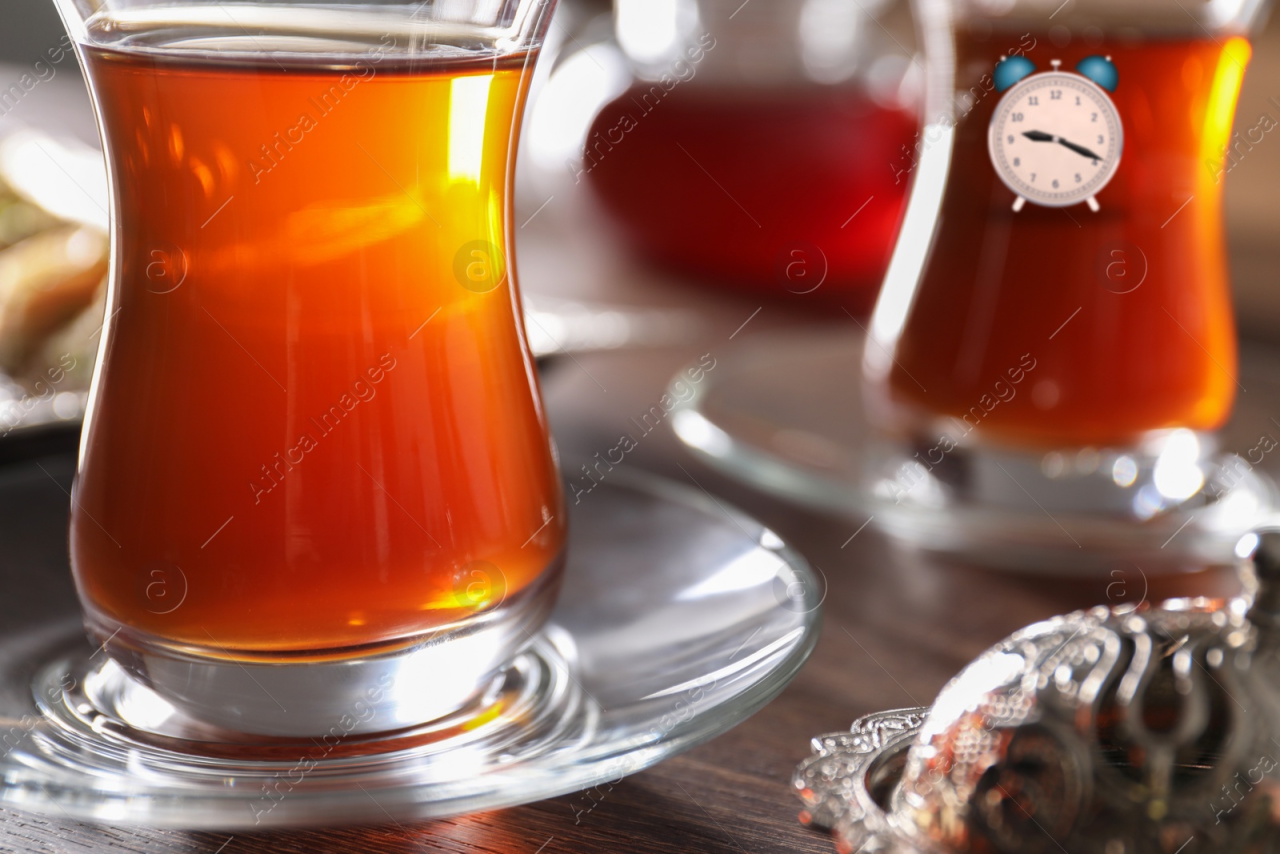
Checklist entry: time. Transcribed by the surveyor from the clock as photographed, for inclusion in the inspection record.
9:19
